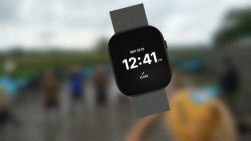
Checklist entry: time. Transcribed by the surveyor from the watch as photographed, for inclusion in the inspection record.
12:41
